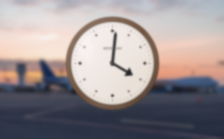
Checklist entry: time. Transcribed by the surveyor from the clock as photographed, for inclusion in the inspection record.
4:01
